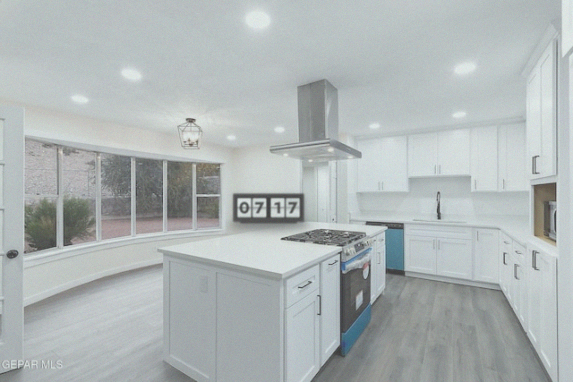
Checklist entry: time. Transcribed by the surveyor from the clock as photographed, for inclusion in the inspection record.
7:17
